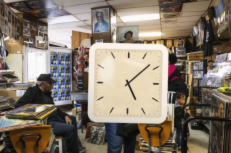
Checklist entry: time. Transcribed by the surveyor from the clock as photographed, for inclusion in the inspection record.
5:08
